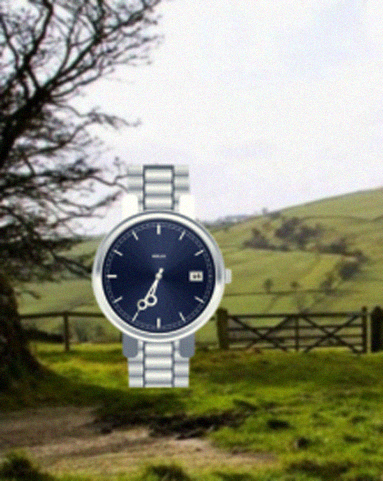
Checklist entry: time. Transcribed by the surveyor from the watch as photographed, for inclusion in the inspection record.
6:35
